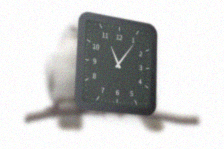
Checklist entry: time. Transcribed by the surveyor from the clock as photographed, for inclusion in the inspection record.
11:06
